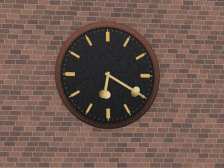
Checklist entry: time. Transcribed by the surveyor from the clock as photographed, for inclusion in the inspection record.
6:20
